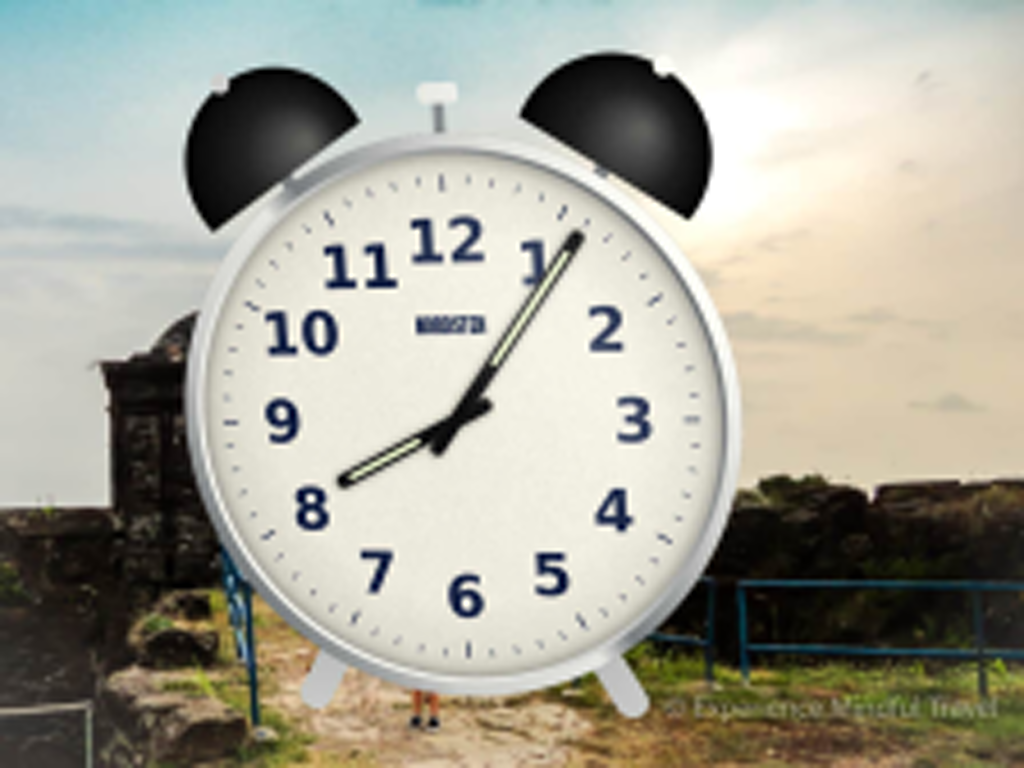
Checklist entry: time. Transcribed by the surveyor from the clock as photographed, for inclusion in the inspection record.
8:06
